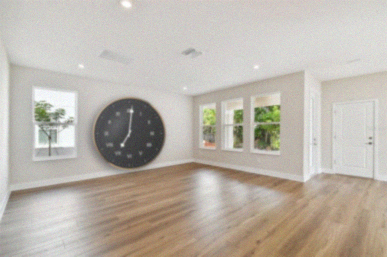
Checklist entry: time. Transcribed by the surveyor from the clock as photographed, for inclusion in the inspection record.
7:01
